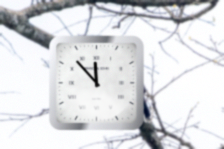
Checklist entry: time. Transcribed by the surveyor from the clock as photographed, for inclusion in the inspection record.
11:53
